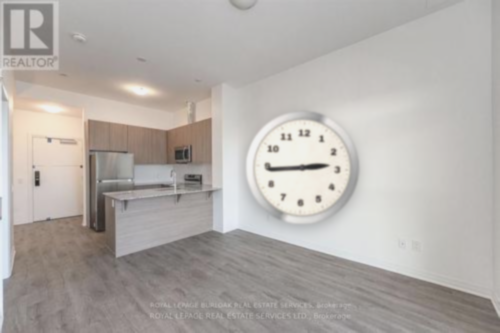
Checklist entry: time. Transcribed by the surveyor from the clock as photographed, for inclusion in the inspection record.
2:44
